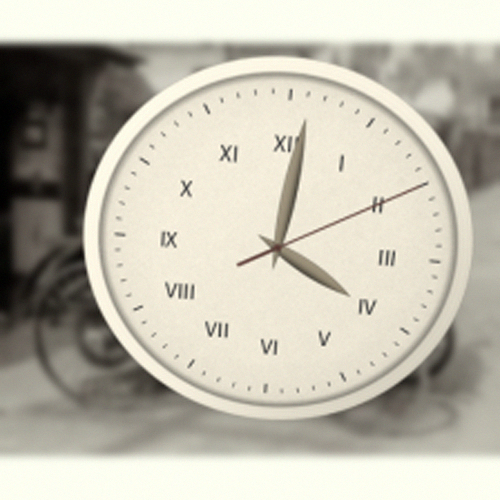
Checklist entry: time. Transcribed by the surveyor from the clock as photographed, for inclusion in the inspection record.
4:01:10
